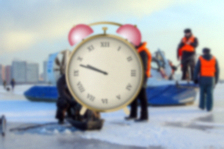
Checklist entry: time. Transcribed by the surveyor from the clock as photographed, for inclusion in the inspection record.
9:48
